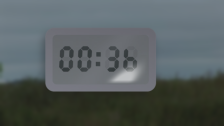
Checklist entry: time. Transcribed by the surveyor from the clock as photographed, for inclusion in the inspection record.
0:36
